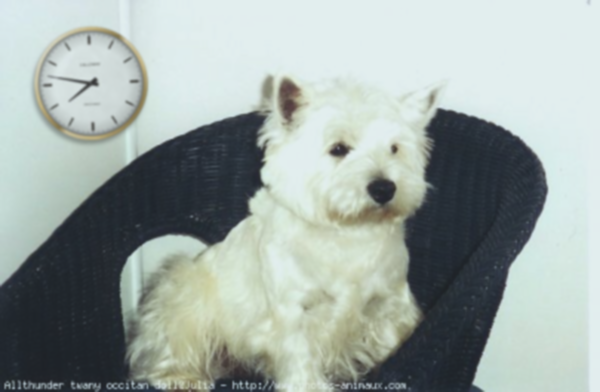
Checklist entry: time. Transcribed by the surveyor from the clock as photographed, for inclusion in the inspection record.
7:47
